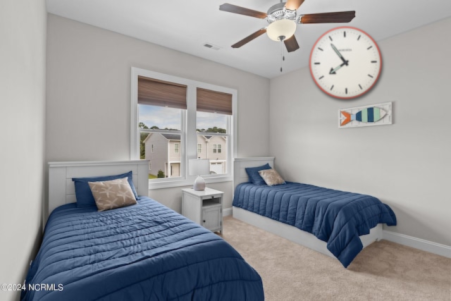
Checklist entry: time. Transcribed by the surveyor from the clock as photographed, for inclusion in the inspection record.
7:54
